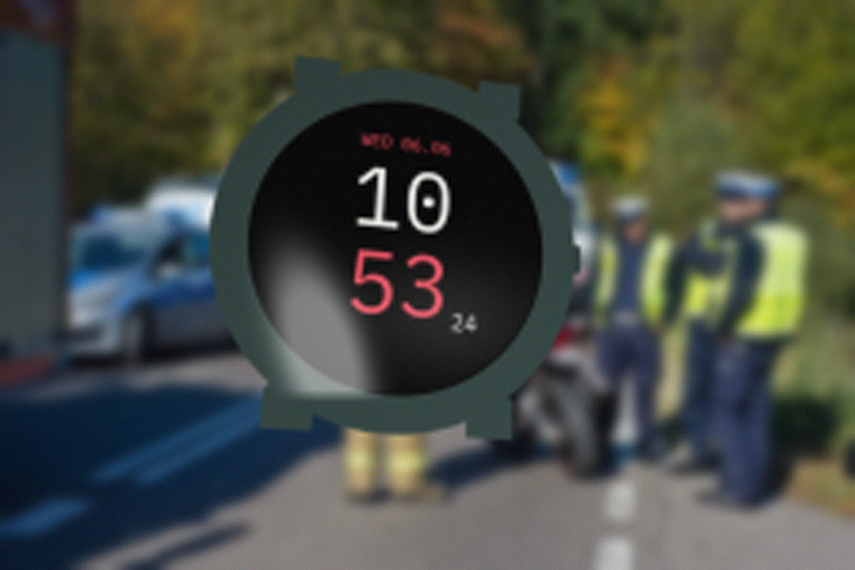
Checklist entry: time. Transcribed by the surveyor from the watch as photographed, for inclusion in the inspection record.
10:53
